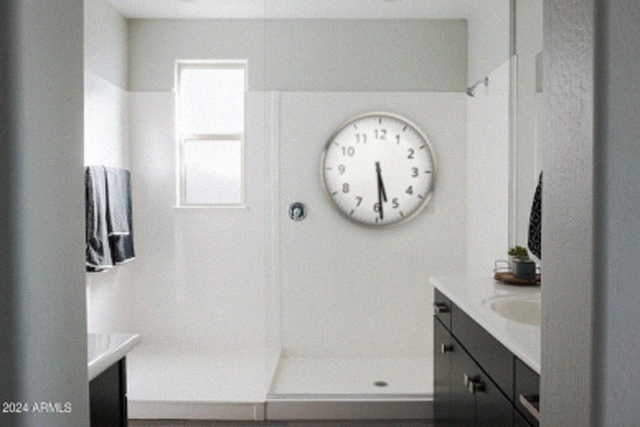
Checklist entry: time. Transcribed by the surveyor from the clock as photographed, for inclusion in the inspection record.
5:29
